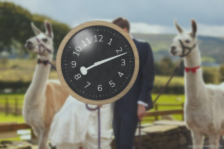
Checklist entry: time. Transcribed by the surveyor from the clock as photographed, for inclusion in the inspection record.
8:12
